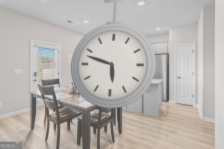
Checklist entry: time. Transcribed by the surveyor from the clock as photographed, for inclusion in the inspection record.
5:48
